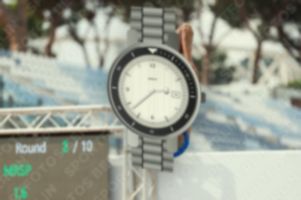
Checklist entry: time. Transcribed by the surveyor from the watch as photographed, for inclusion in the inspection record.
2:38
